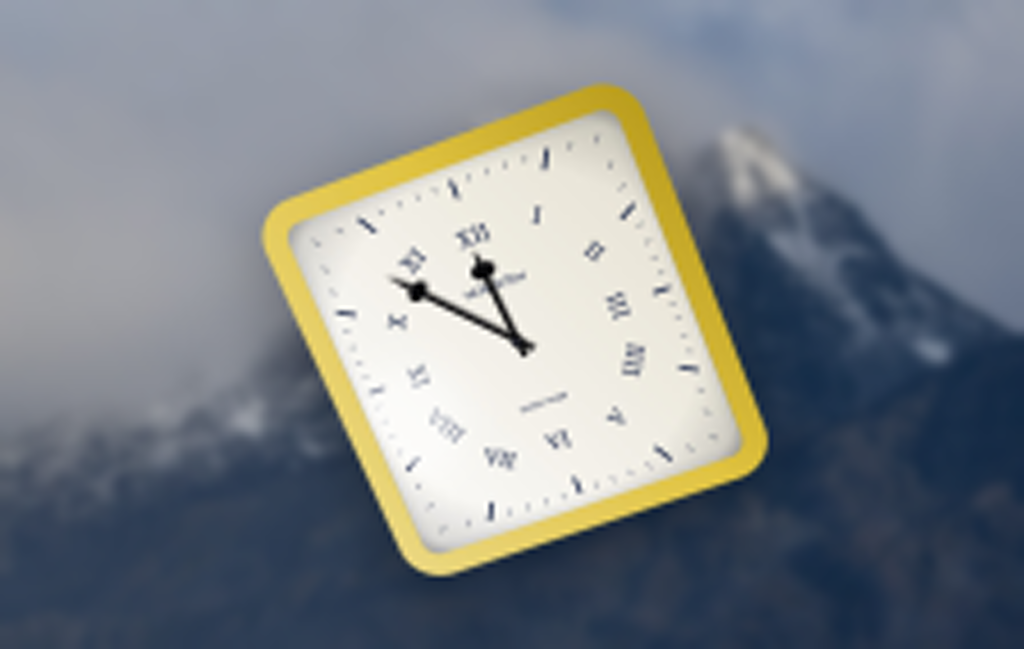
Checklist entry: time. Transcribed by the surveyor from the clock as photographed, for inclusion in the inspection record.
11:53
